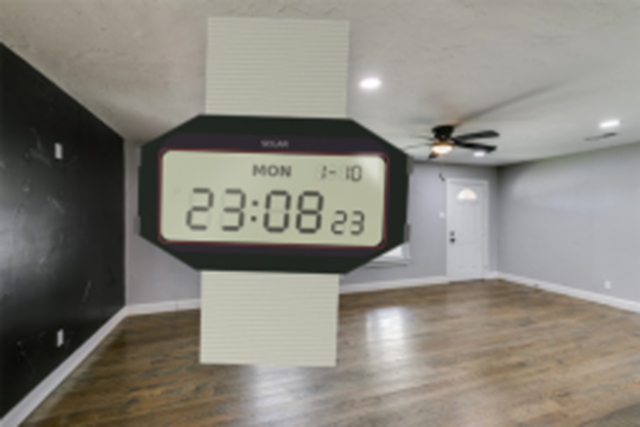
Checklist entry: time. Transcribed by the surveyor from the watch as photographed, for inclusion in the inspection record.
23:08:23
